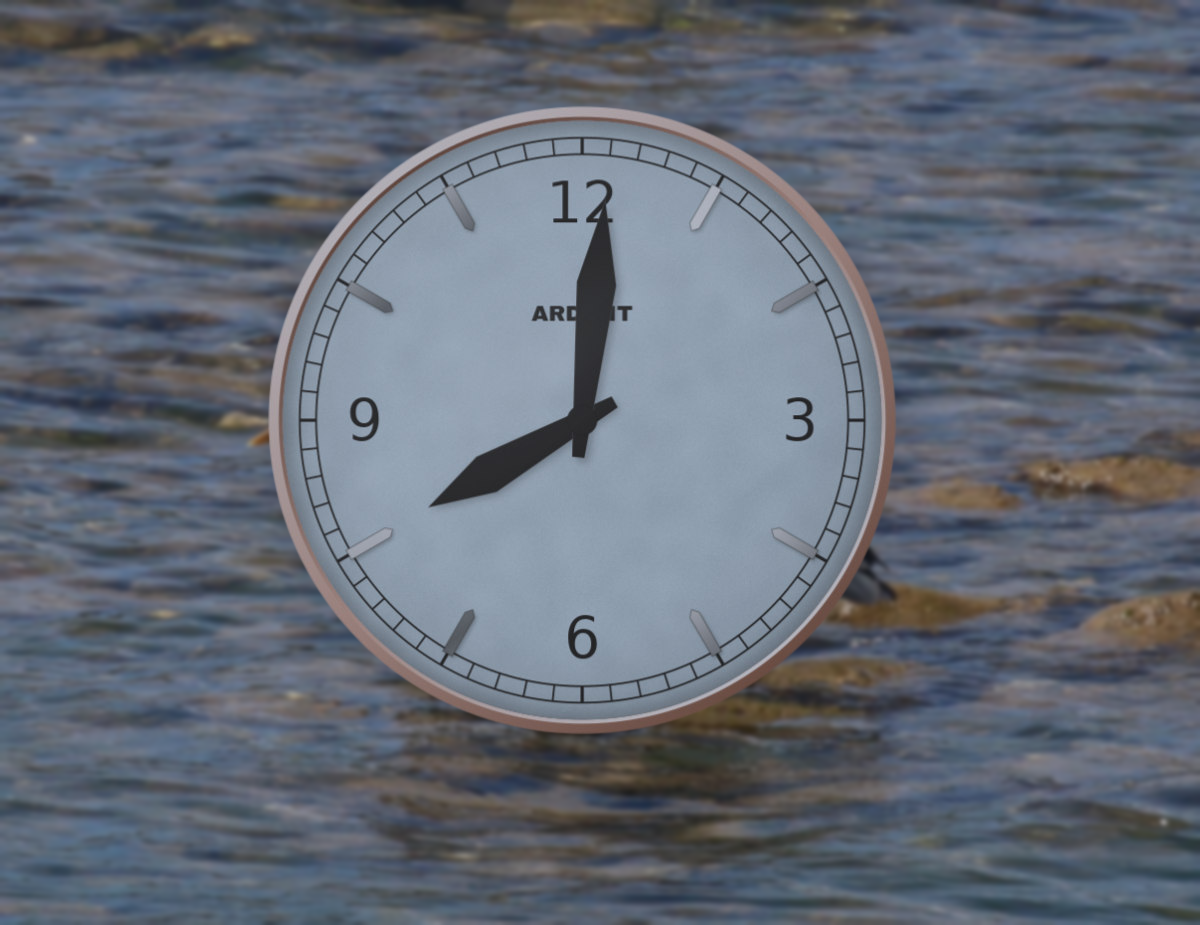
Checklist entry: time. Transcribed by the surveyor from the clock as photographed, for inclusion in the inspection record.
8:01
